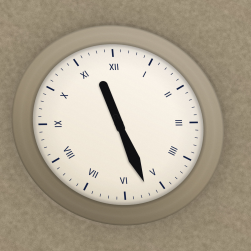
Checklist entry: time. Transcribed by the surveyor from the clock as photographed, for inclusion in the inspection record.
11:27
